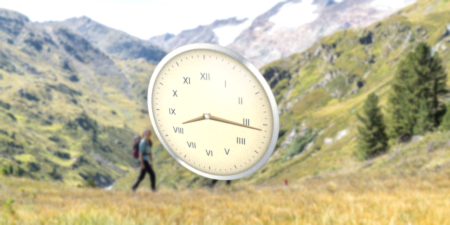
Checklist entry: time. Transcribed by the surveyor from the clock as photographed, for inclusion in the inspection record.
8:16
